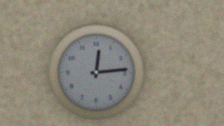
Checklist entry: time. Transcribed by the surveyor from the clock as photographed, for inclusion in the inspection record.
12:14
